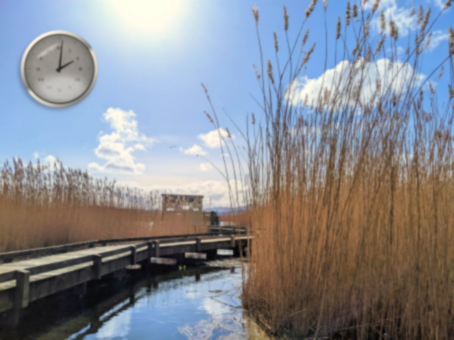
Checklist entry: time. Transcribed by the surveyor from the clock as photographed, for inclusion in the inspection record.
2:01
